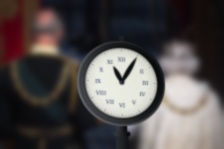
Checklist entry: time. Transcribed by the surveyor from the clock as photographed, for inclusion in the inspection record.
11:05
